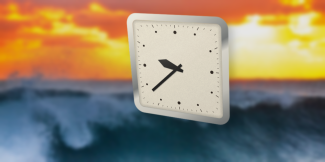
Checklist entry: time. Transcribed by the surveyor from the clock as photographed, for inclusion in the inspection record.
9:38
